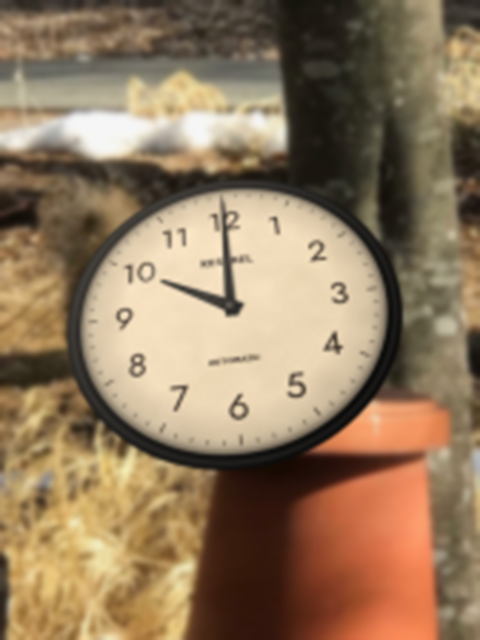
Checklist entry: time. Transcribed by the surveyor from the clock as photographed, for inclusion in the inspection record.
10:00
